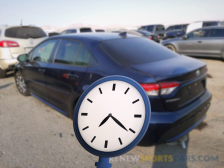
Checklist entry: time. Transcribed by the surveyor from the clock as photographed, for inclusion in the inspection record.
7:21
